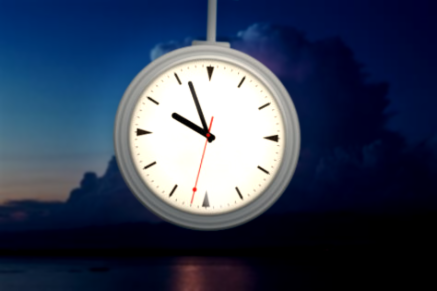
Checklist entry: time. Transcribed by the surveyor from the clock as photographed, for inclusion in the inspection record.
9:56:32
